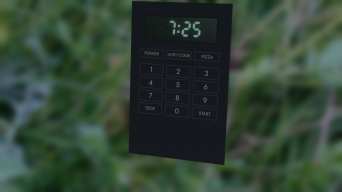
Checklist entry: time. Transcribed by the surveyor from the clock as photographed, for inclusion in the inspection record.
7:25
